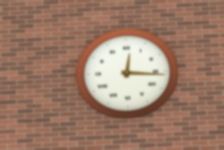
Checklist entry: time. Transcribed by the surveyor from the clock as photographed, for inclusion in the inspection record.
12:16
